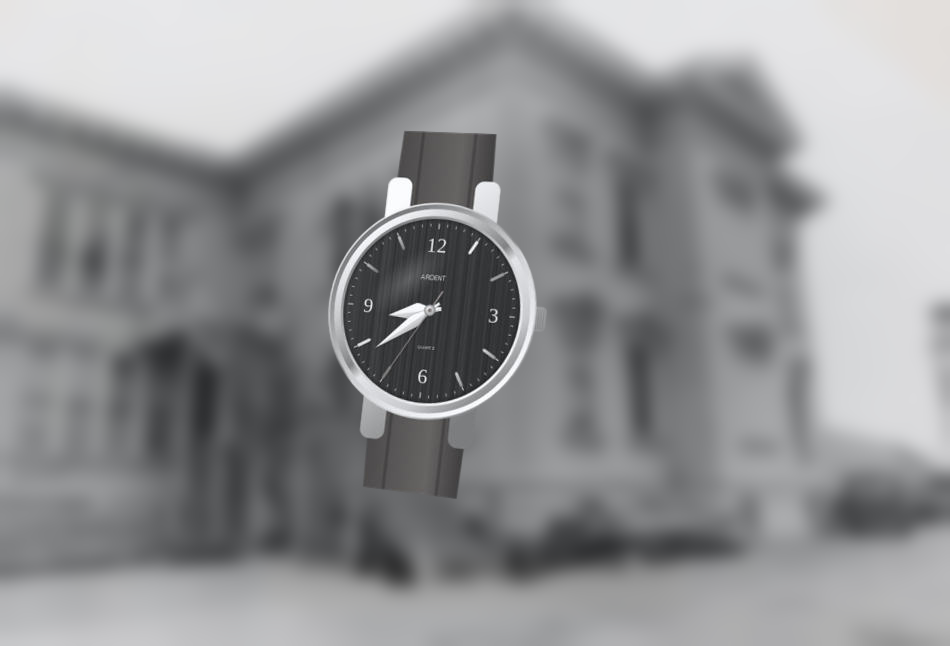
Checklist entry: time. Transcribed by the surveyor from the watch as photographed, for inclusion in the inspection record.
8:38:35
